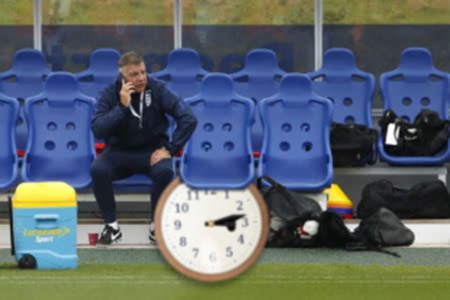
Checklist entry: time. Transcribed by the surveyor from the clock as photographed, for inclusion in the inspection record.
3:13
